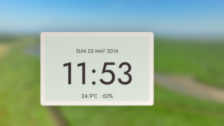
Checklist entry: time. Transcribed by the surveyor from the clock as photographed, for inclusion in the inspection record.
11:53
